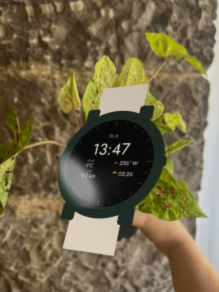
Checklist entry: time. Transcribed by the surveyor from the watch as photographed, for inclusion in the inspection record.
13:47
